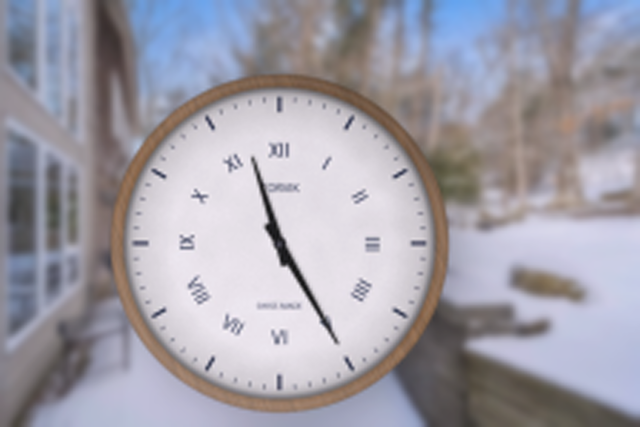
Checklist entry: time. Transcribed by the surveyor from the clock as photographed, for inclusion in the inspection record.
11:25
